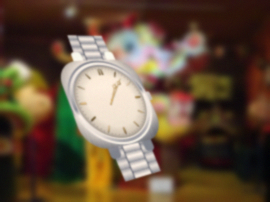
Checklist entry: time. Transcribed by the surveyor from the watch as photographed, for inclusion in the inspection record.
1:07
